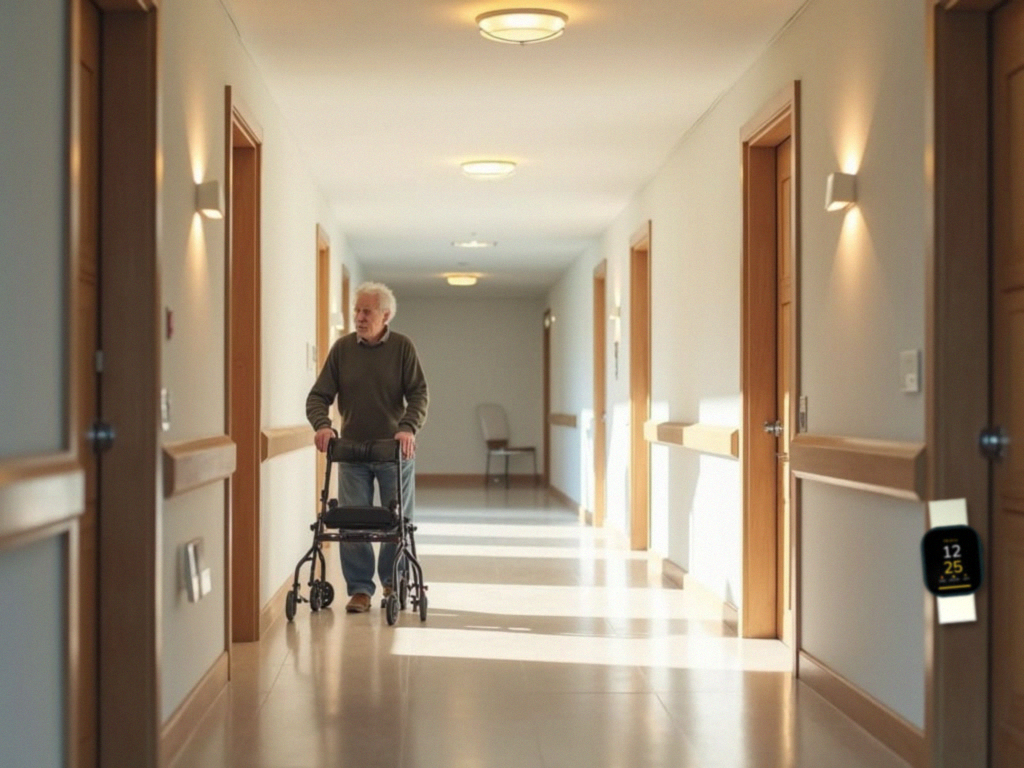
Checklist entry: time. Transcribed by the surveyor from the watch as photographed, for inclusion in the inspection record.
12:25
